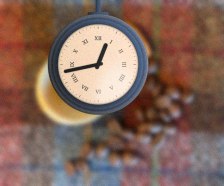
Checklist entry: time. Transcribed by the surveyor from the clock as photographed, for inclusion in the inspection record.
12:43
